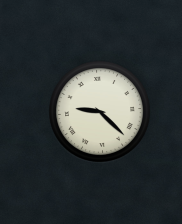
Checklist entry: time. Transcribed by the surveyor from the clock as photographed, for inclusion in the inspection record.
9:23
